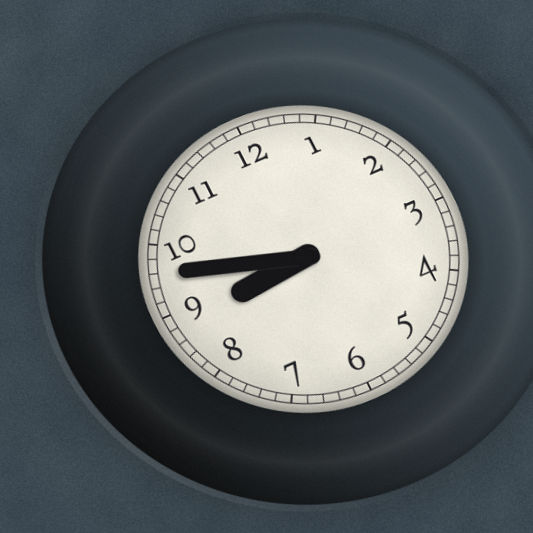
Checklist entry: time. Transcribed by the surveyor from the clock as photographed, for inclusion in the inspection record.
8:48
